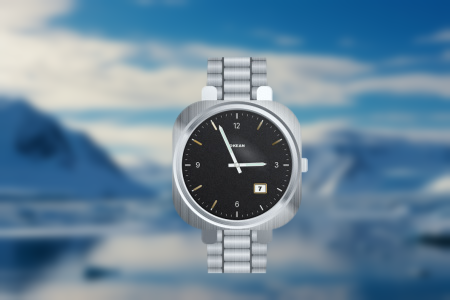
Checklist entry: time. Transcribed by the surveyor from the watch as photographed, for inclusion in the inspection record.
2:56
